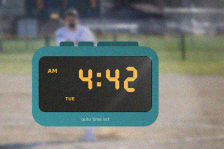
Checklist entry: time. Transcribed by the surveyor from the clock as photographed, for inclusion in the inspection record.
4:42
